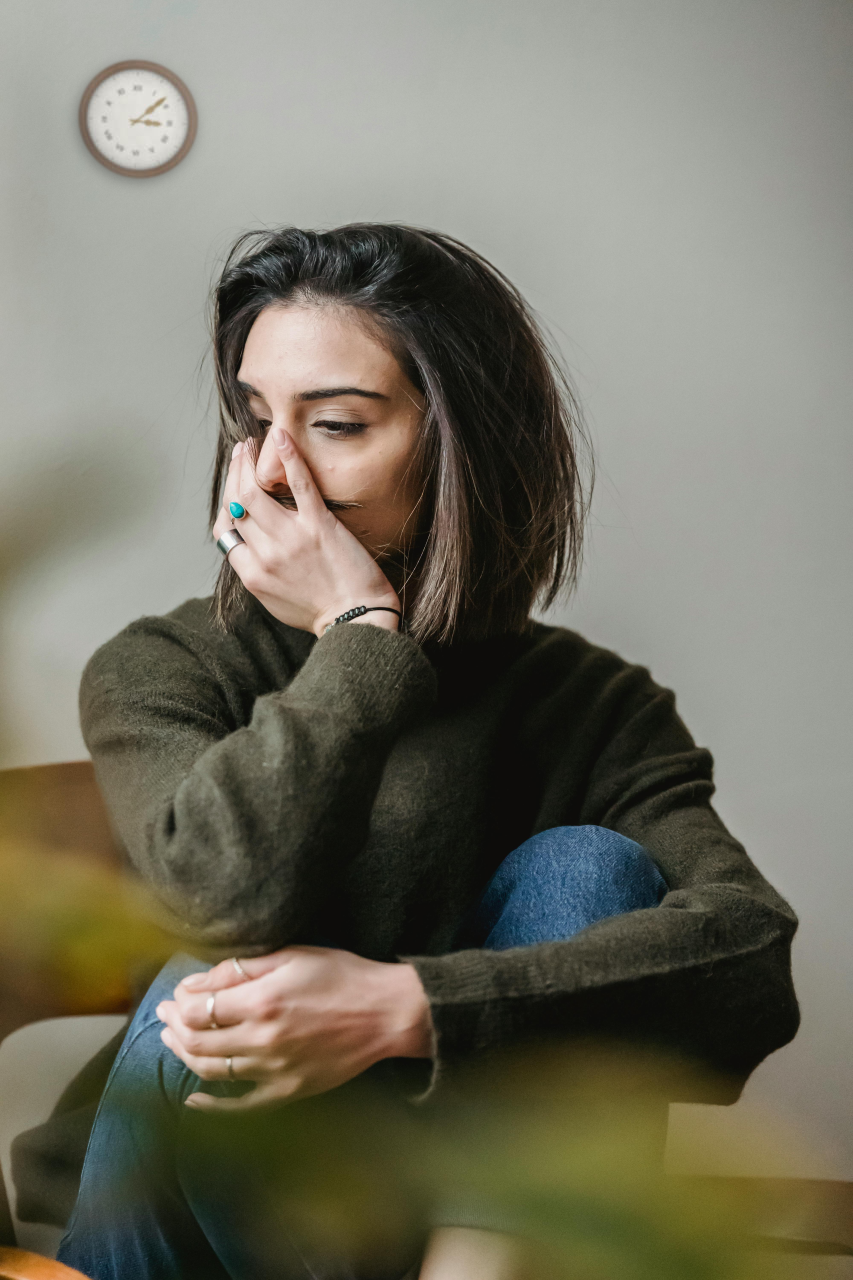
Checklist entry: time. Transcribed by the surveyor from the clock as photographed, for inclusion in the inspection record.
3:08
